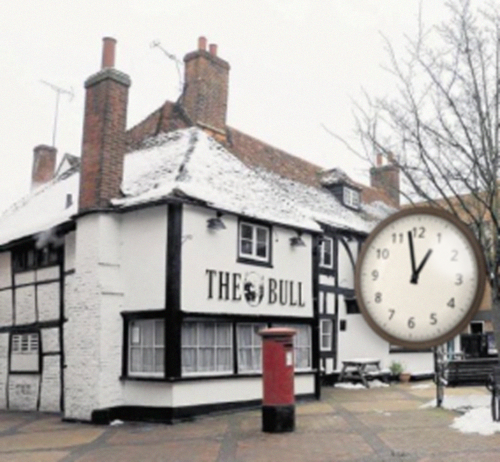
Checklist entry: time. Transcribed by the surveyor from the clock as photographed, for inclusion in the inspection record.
12:58
